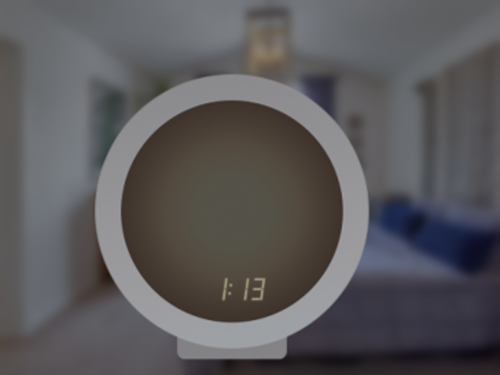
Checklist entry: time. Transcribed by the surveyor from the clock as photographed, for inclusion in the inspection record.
1:13
